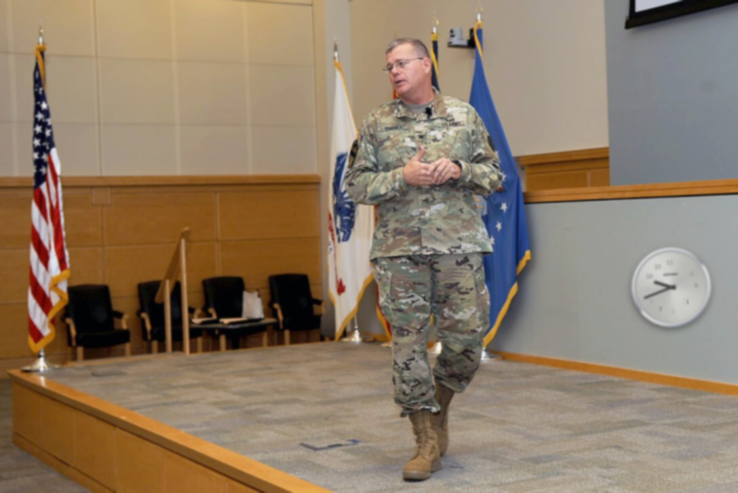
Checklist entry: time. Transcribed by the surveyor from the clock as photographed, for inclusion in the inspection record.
9:42
